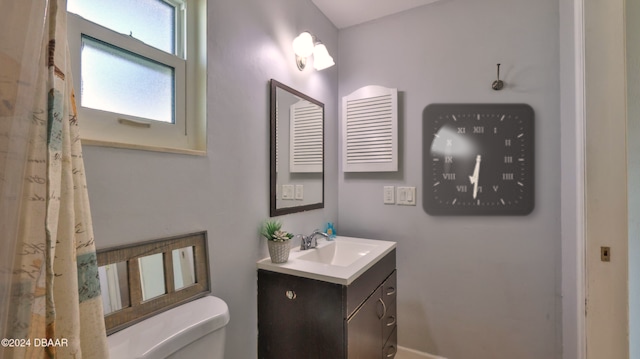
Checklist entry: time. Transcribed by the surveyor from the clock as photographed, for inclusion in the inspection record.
6:31
